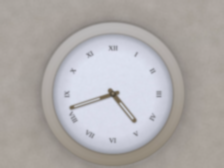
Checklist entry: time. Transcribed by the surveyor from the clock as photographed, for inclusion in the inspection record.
4:42
